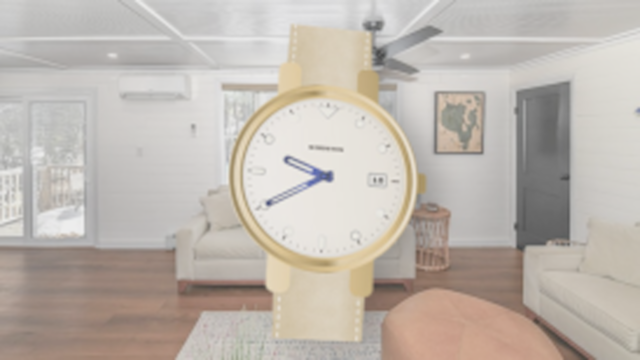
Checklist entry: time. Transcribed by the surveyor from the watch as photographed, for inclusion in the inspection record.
9:40
